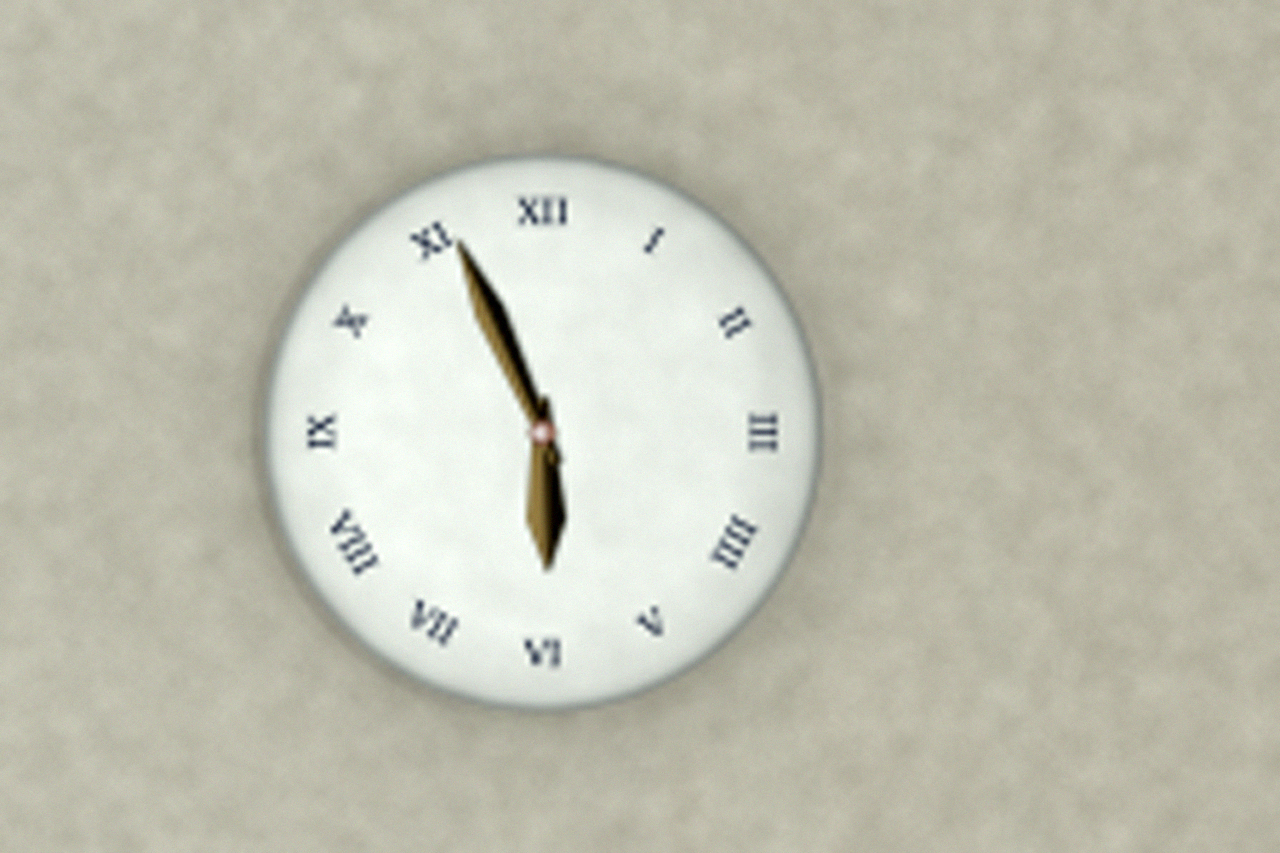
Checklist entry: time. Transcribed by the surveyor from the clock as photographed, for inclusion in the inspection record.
5:56
